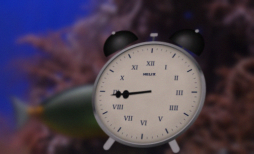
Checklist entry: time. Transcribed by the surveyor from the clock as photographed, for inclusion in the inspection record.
8:44
